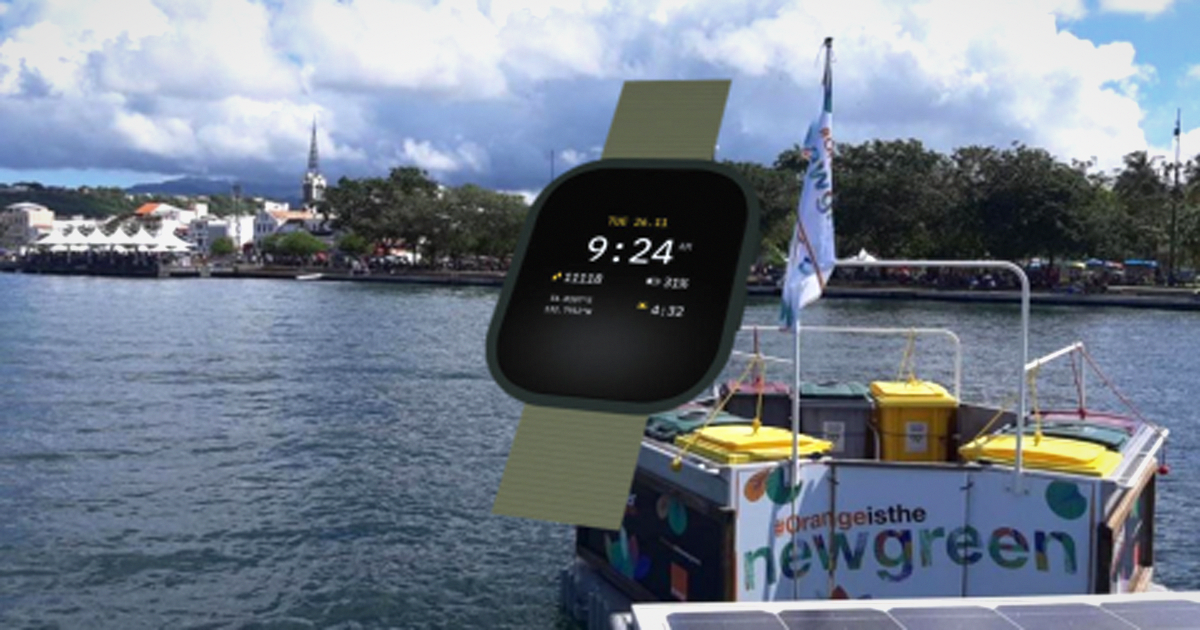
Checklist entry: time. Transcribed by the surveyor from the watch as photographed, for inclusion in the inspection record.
9:24
